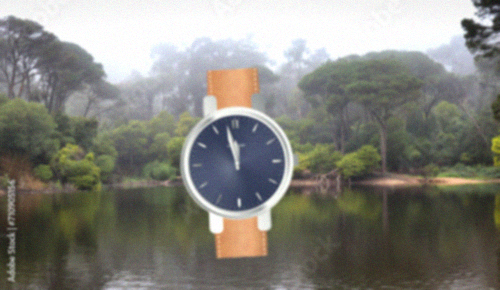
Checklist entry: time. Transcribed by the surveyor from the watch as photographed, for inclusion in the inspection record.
11:58
